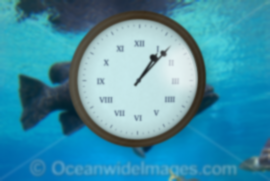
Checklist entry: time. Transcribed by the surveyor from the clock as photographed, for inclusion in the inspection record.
1:07
